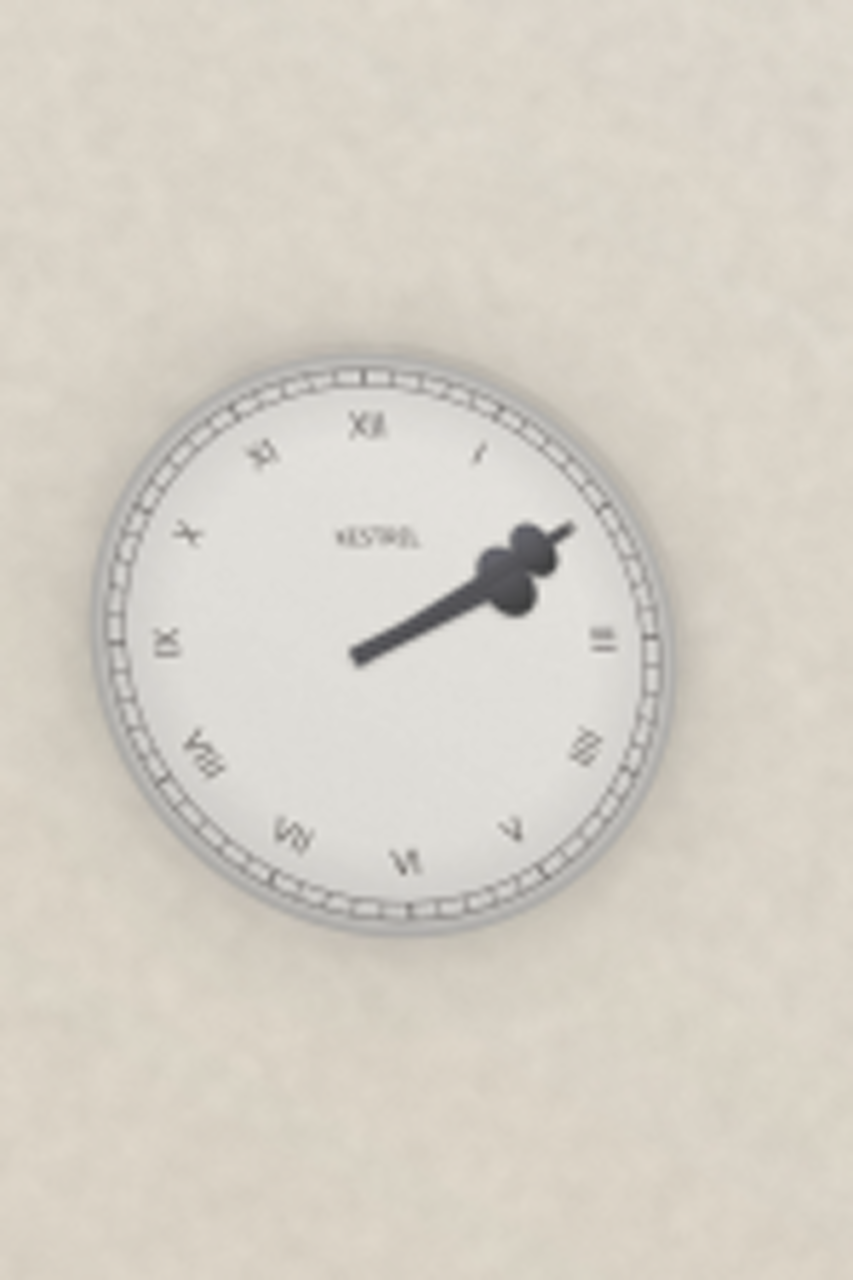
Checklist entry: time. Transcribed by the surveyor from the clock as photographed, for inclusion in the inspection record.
2:10
